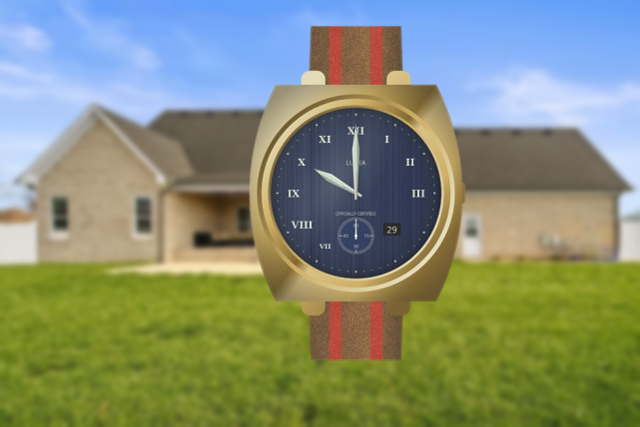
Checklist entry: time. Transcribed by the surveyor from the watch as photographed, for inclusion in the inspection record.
10:00
